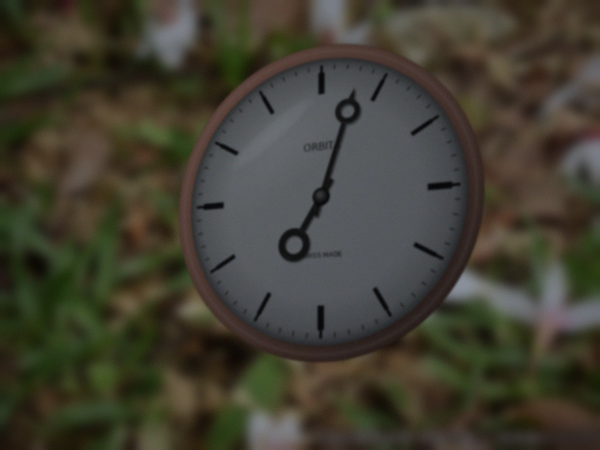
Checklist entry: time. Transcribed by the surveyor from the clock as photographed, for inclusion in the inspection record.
7:03
